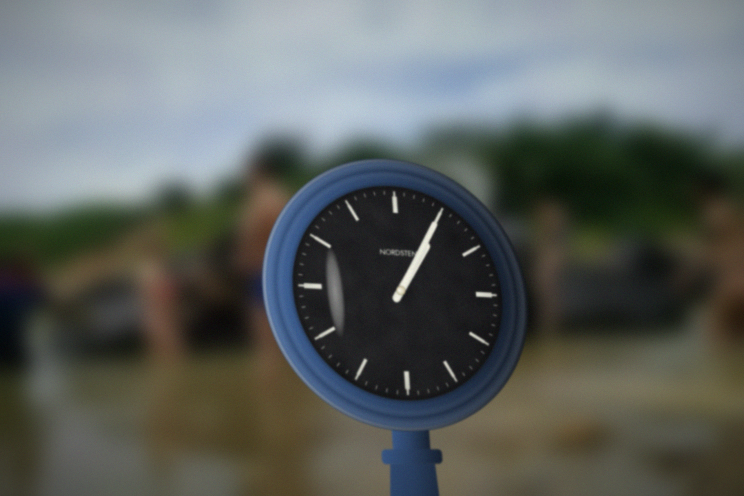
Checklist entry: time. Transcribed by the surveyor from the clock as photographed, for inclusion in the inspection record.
1:05
